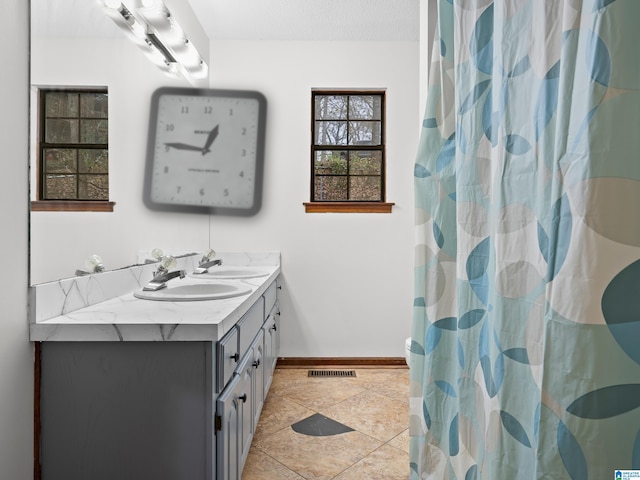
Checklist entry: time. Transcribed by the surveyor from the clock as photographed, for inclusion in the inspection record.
12:46
